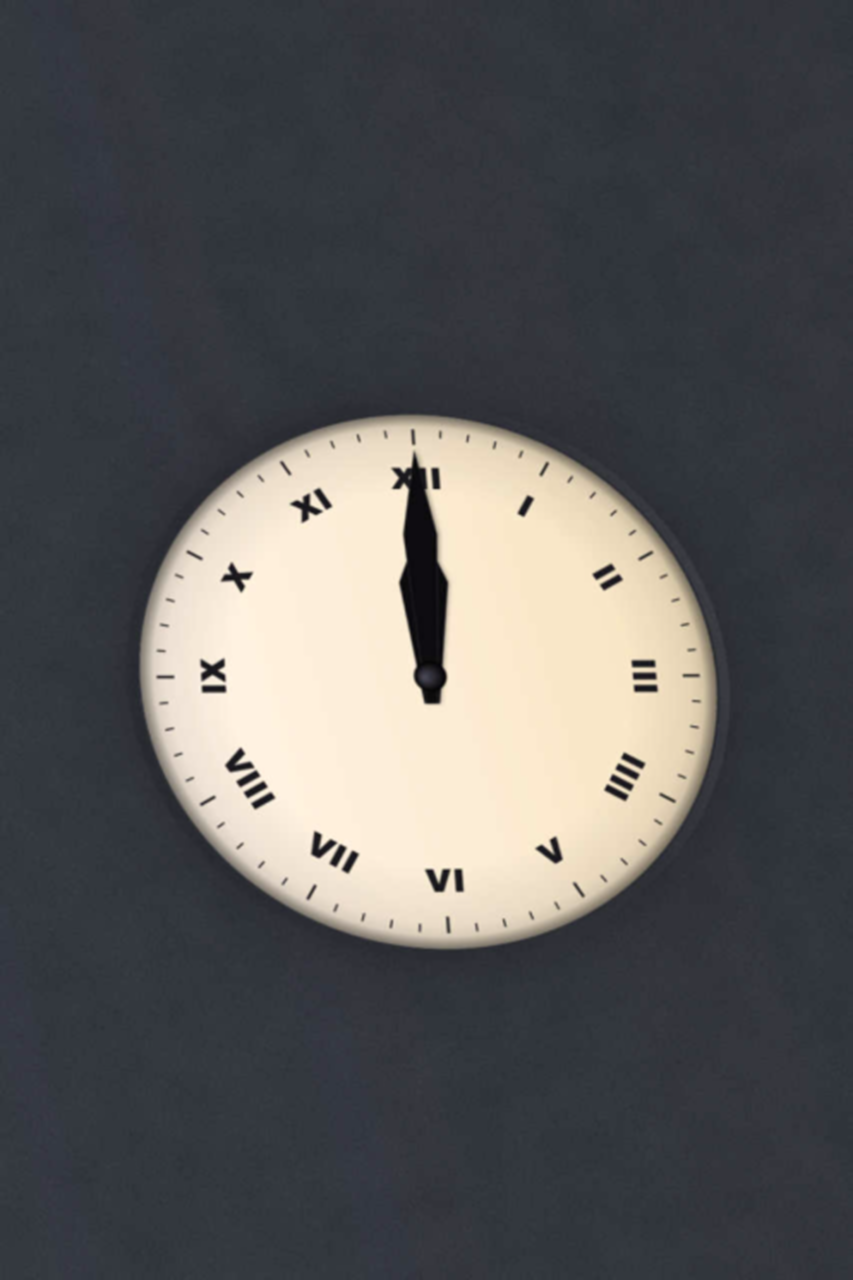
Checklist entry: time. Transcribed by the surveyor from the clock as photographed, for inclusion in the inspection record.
12:00
